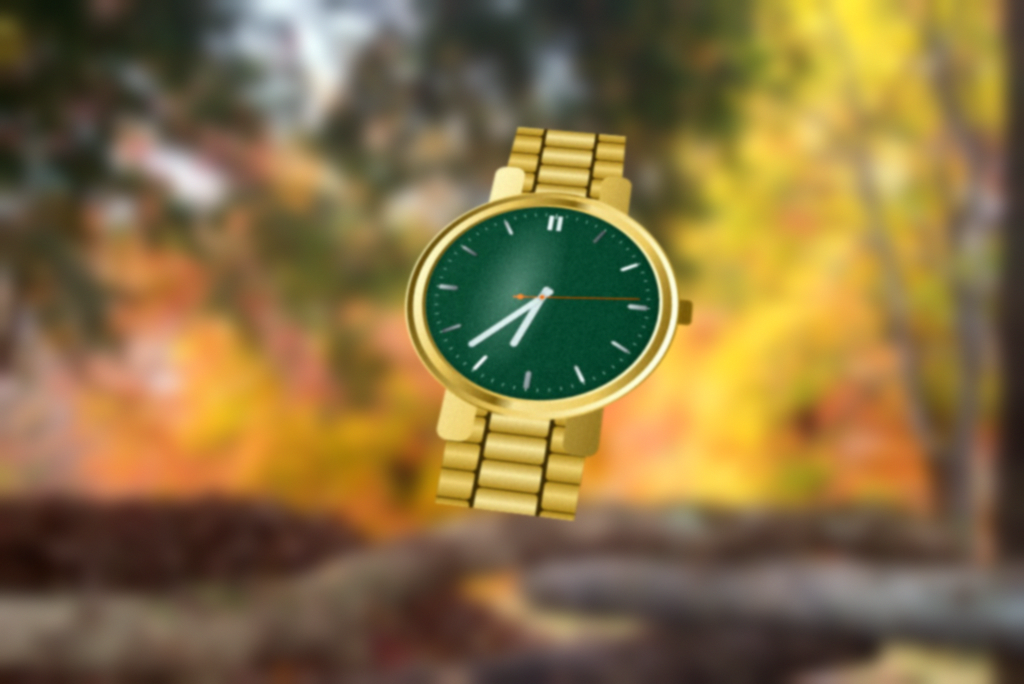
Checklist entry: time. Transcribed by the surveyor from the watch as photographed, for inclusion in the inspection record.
6:37:14
